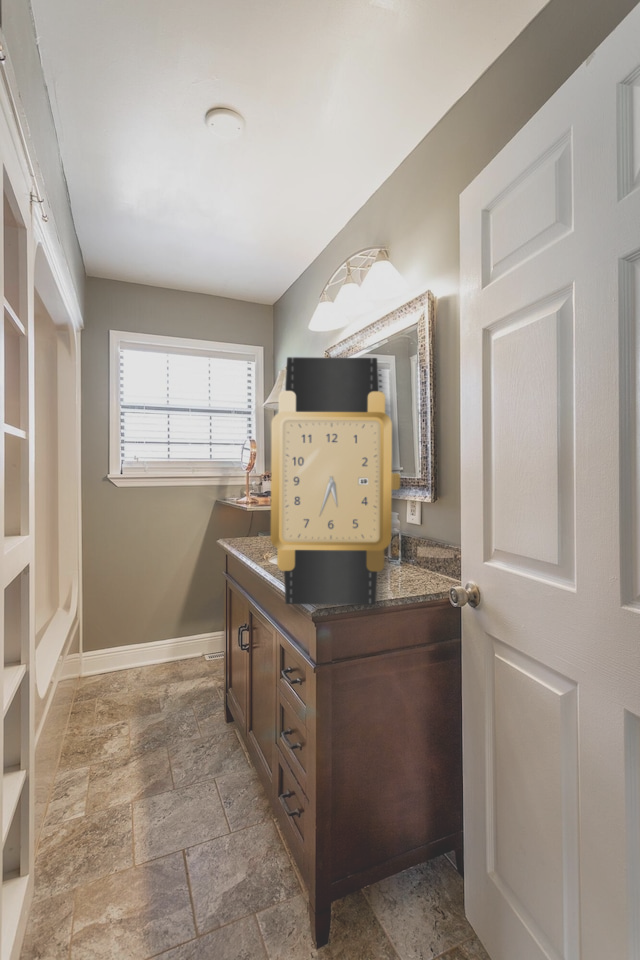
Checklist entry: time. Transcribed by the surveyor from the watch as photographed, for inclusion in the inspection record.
5:33
